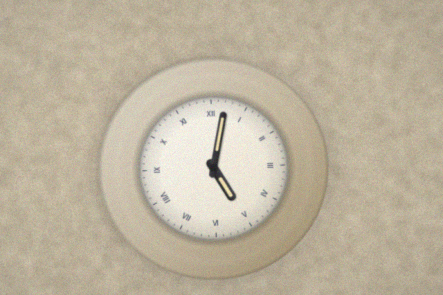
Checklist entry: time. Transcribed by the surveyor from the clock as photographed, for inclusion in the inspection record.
5:02
